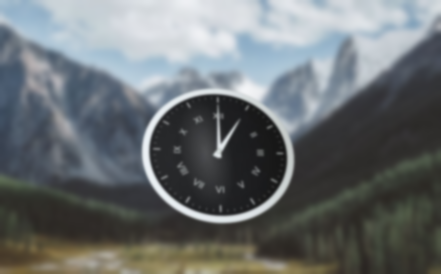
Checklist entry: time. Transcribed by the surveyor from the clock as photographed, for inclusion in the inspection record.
1:00
